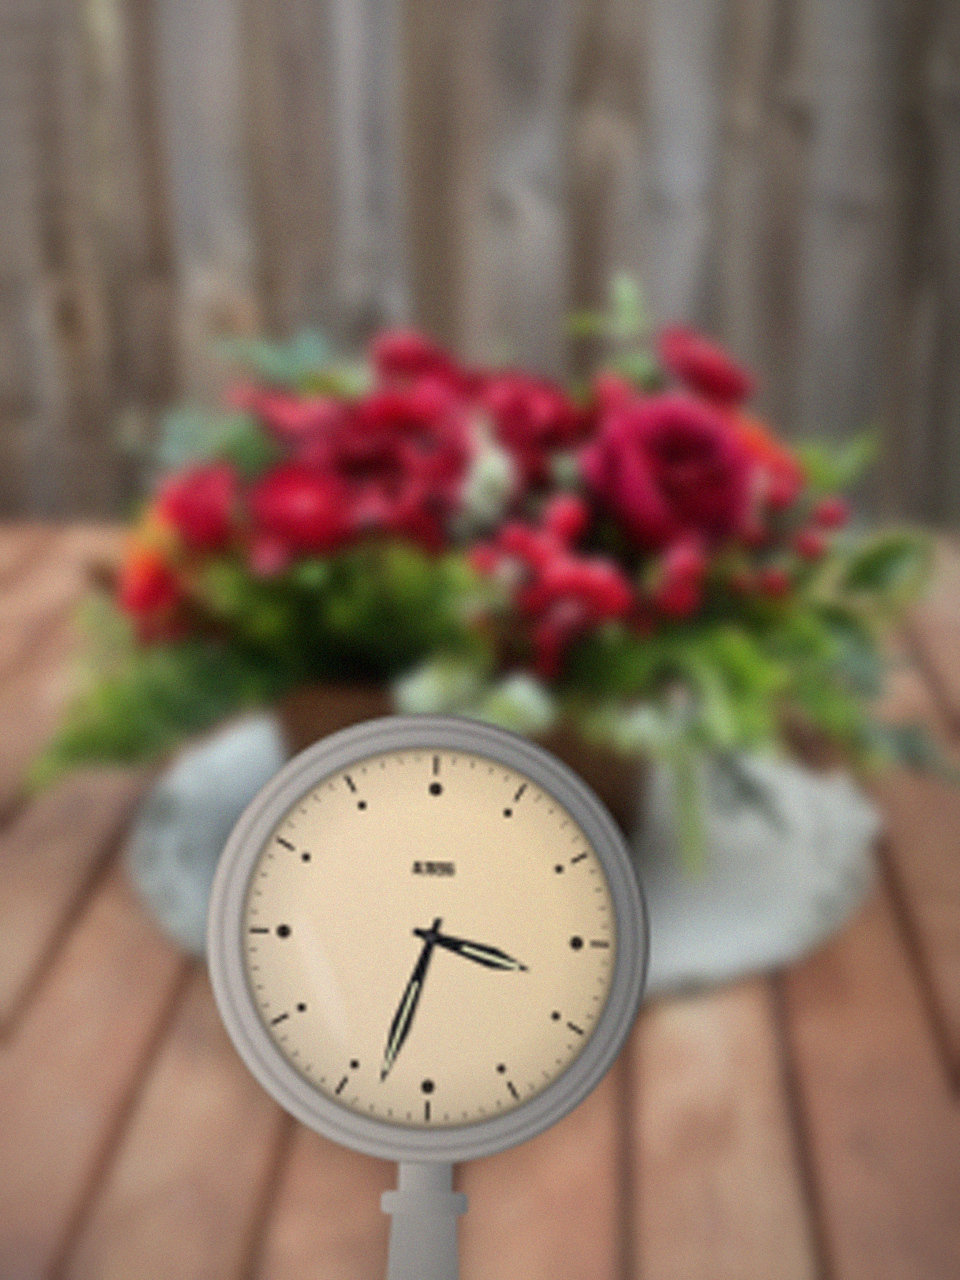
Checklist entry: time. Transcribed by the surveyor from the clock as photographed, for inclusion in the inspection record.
3:33
